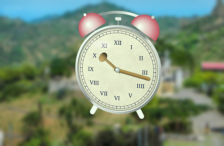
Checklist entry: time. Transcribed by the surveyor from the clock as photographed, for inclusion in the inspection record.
10:17
